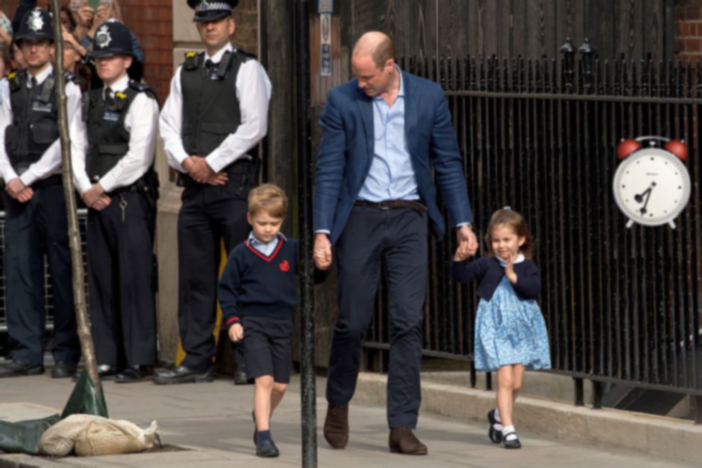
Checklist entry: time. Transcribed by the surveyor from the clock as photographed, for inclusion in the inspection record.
7:33
